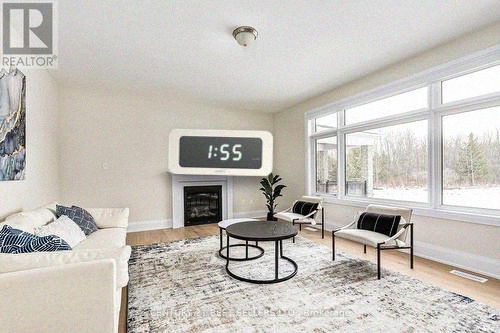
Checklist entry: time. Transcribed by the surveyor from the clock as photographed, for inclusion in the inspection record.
1:55
